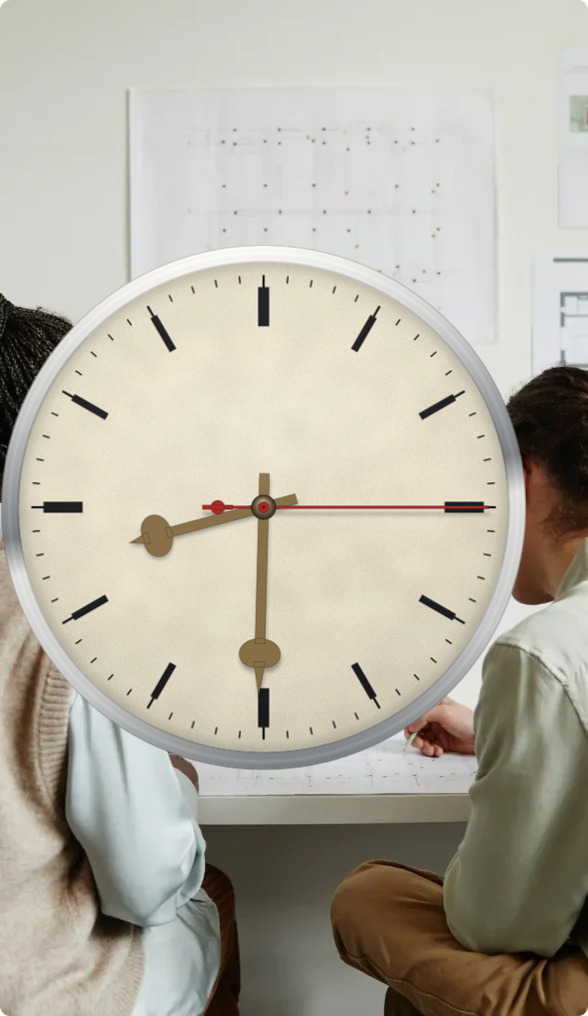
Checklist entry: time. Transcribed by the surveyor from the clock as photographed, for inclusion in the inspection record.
8:30:15
